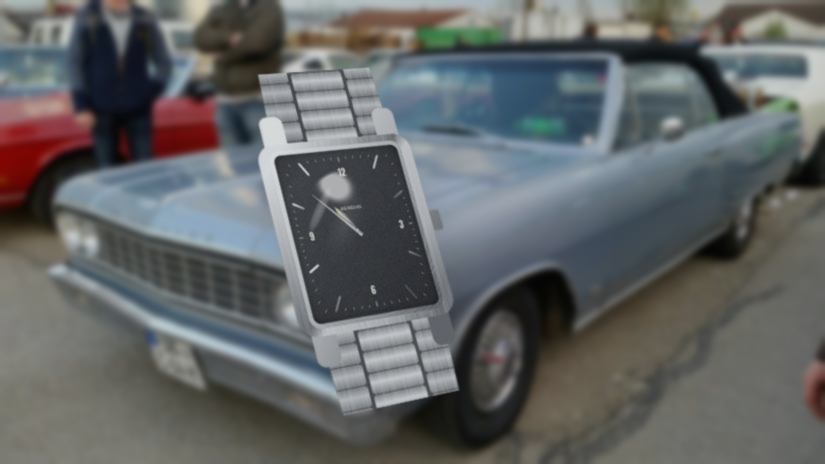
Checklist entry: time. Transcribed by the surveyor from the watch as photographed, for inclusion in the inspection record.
10:53
